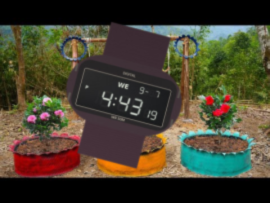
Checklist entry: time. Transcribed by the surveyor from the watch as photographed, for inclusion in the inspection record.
4:43:19
